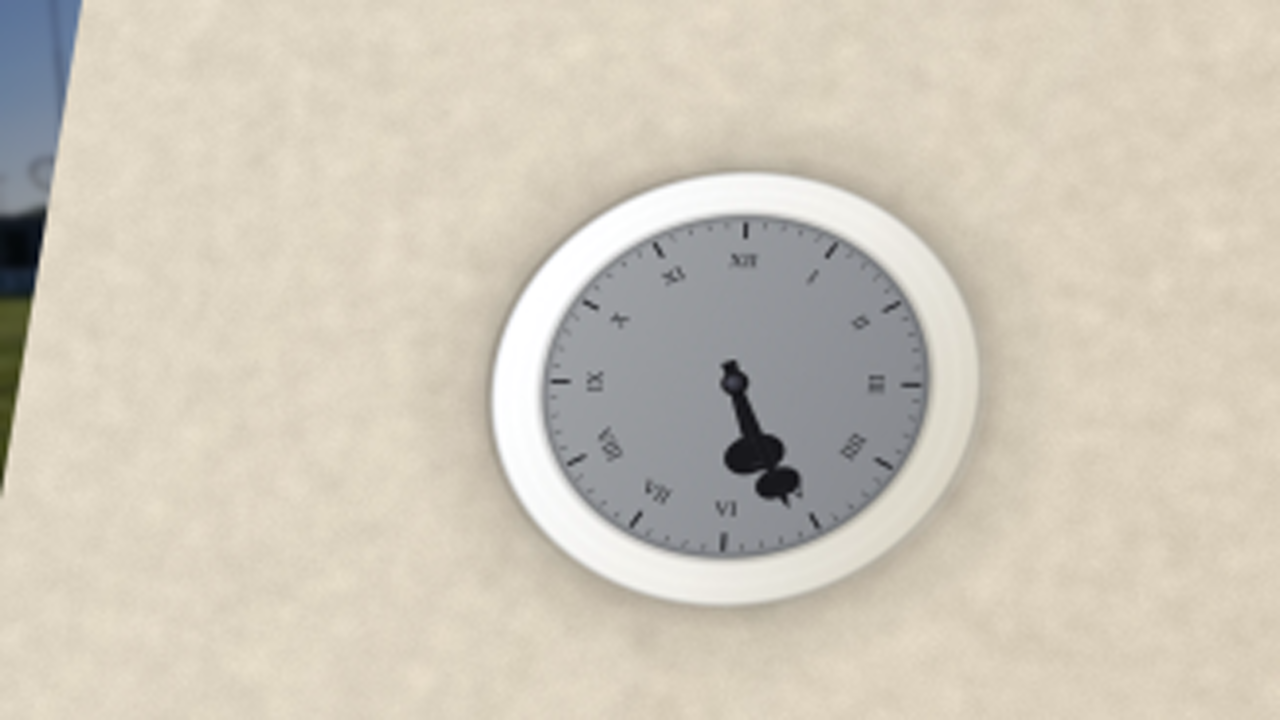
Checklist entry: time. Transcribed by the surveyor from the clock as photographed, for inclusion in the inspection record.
5:26
